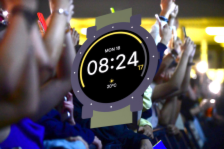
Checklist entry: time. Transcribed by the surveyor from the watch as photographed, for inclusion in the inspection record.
8:24
